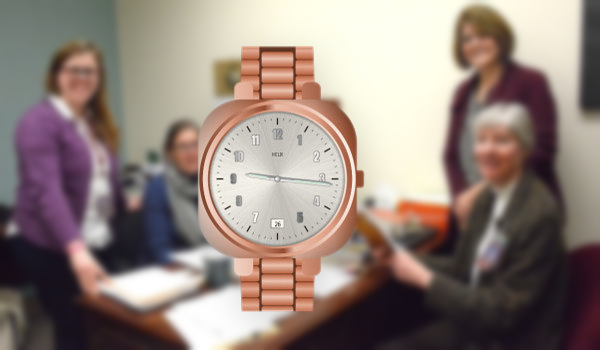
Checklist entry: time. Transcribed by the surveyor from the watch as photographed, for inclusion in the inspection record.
9:16
